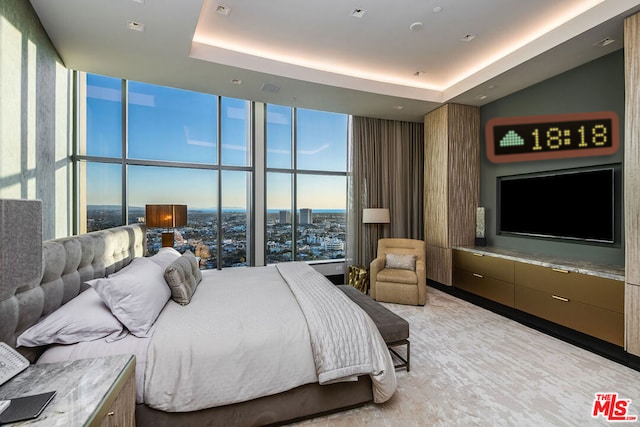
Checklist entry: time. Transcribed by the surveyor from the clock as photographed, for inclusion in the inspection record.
18:18
